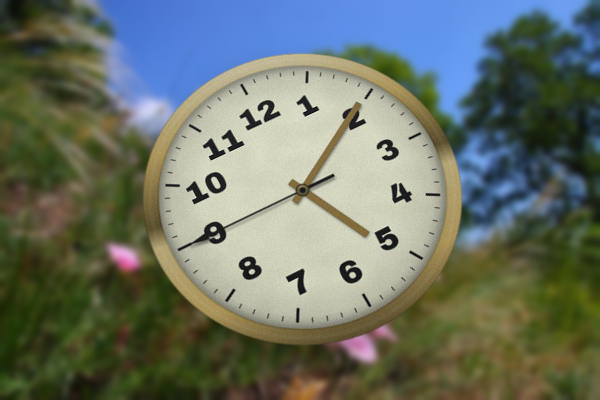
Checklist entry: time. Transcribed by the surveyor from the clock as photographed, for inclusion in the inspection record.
5:09:45
